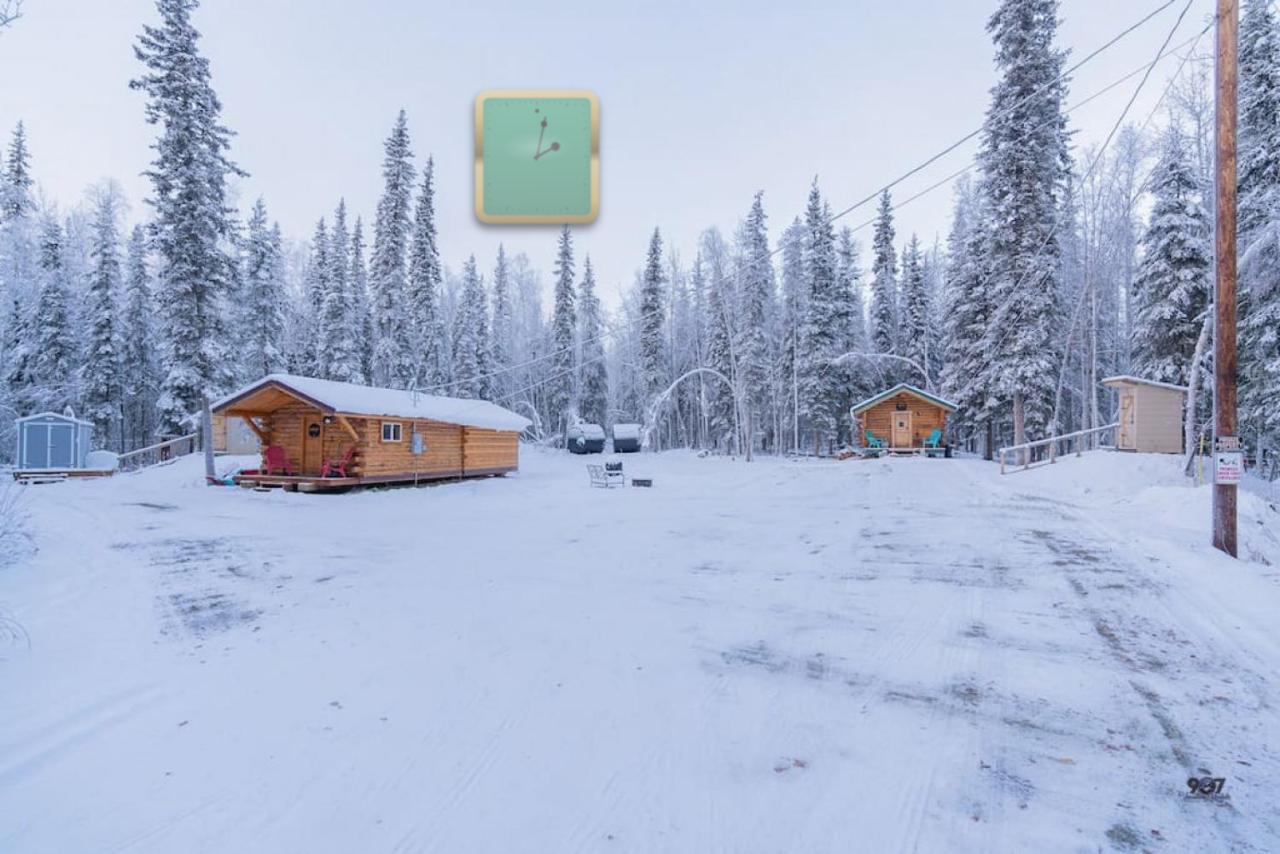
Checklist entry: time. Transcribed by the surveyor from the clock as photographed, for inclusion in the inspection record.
2:02
